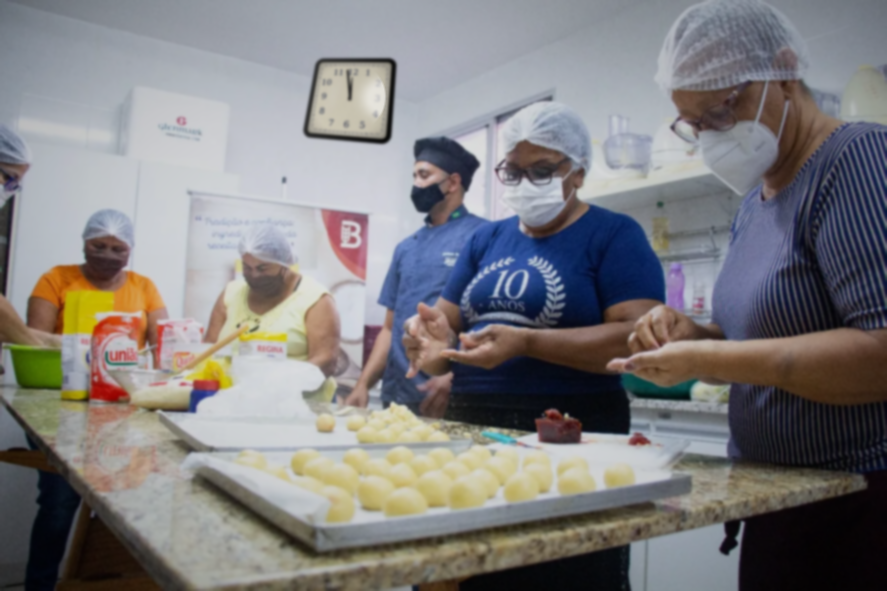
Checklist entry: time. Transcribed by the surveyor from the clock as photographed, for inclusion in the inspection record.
11:58
